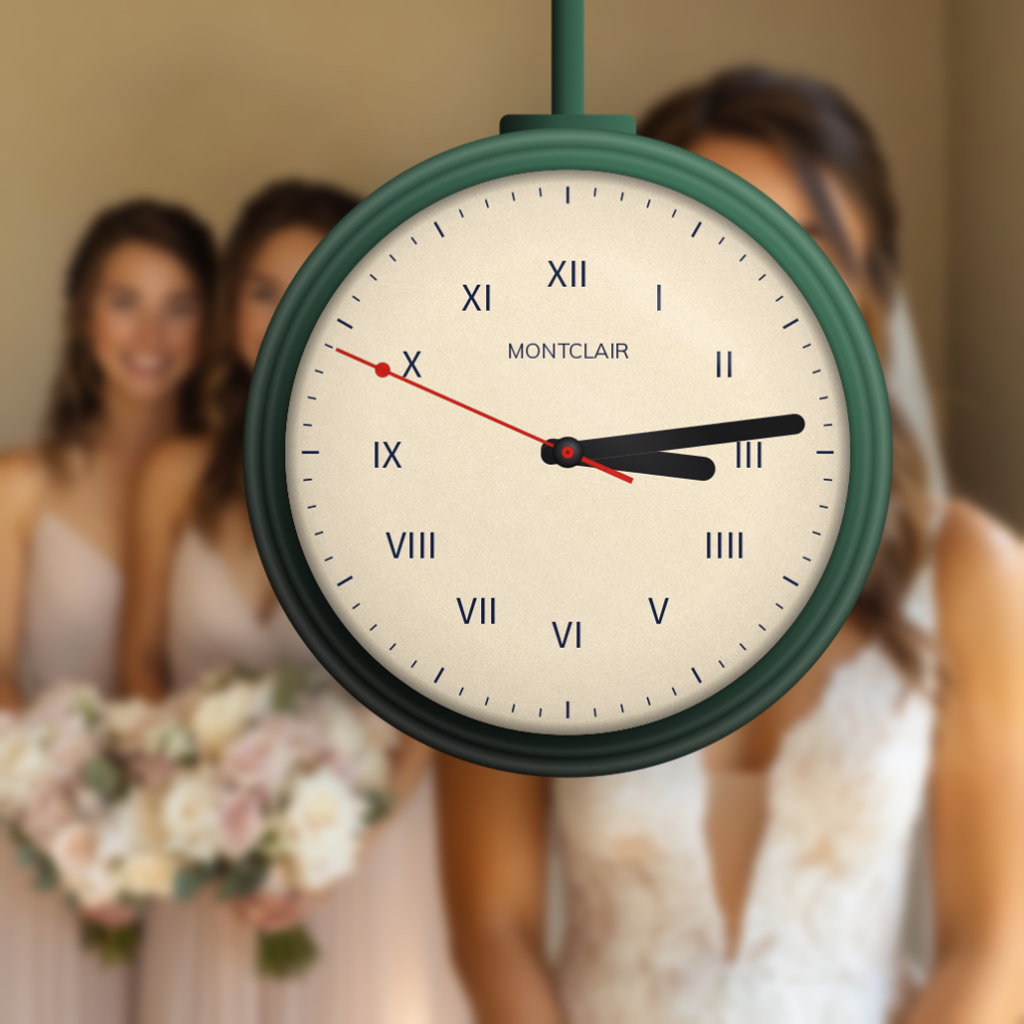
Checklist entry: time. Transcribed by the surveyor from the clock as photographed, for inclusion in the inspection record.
3:13:49
